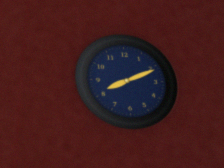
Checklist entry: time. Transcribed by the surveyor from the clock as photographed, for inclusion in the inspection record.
8:11
